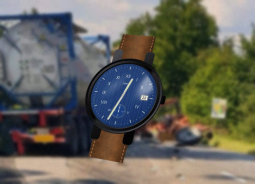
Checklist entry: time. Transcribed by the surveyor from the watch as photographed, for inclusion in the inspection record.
12:33
